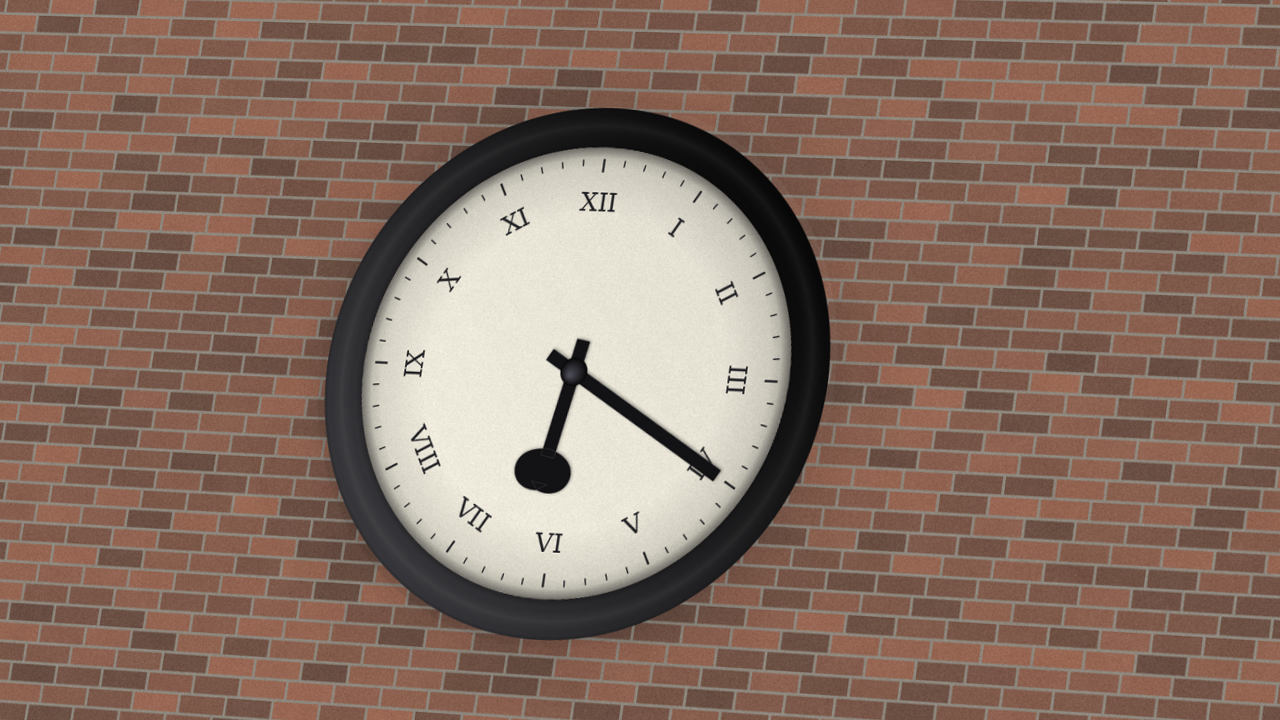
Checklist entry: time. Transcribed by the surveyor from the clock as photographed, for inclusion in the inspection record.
6:20
